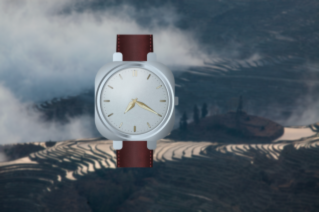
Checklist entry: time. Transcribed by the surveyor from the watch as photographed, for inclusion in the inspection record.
7:20
